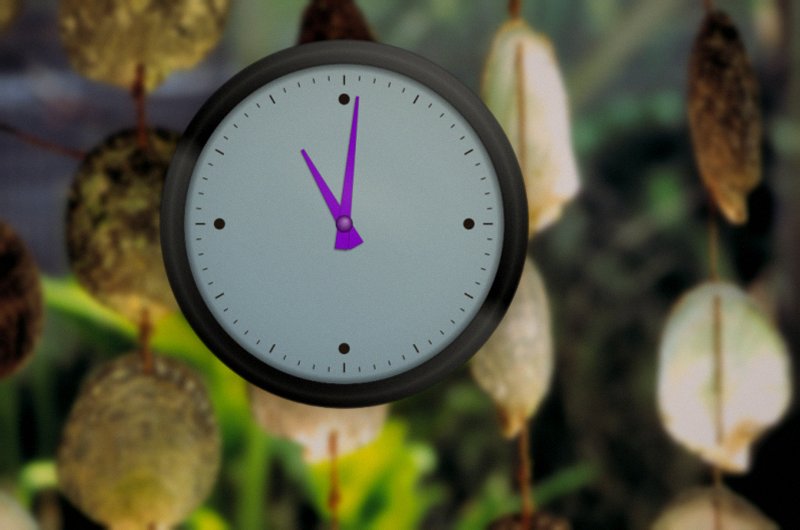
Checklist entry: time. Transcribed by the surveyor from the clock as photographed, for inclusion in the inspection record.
11:01
